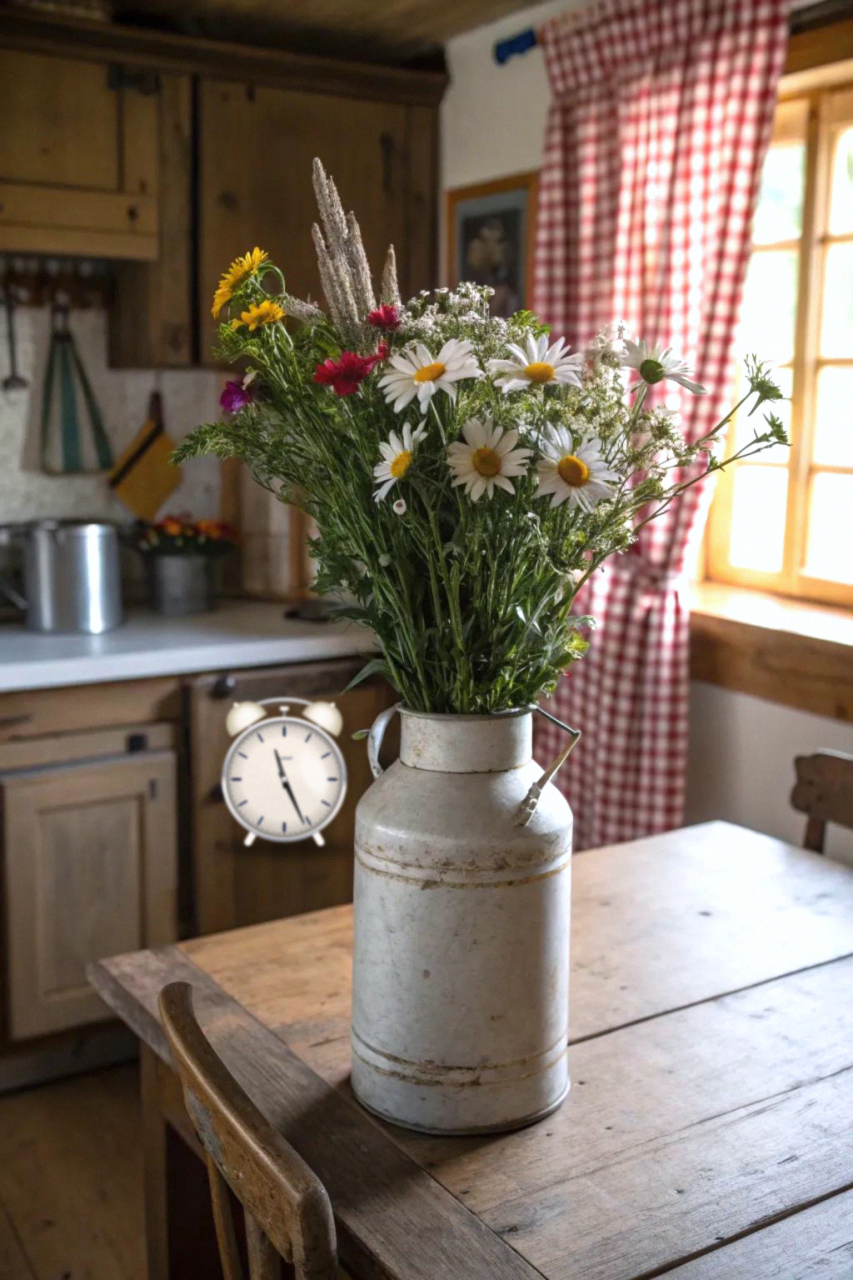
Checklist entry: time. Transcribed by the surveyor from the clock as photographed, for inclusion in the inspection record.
11:26
